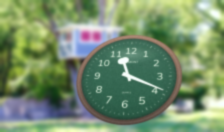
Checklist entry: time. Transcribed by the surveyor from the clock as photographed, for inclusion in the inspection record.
11:19
